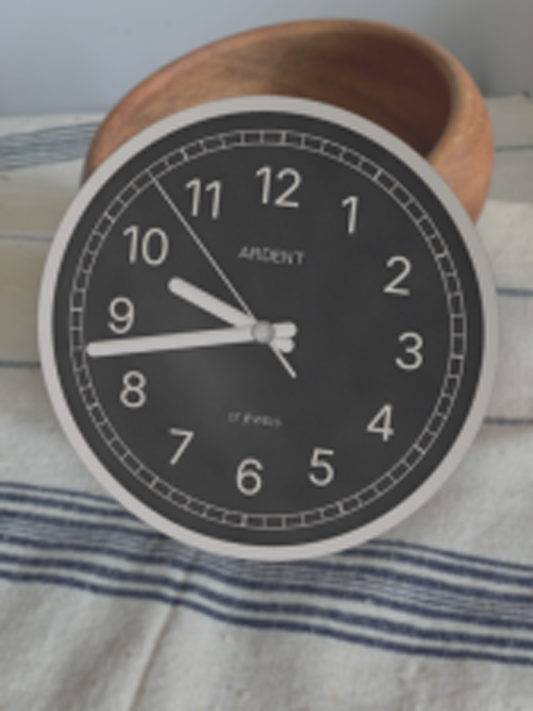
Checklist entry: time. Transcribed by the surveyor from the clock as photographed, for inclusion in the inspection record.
9:42:53
